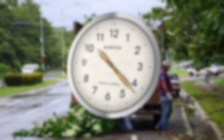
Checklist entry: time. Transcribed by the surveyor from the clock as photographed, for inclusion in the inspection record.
10:22
